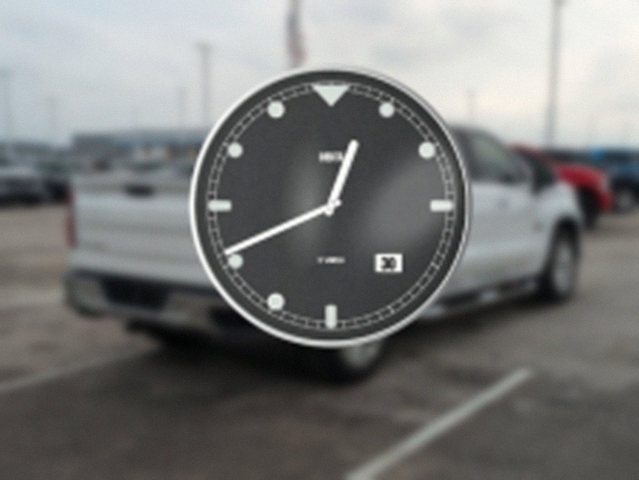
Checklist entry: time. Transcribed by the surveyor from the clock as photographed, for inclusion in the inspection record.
12:41
